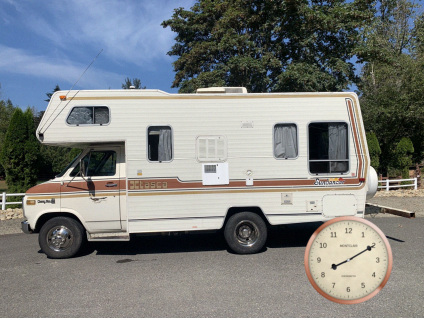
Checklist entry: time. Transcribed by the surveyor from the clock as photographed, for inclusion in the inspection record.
8:10
